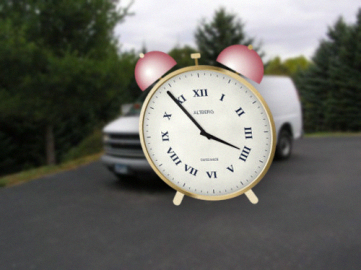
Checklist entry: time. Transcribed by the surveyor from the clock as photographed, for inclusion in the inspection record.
3:54
